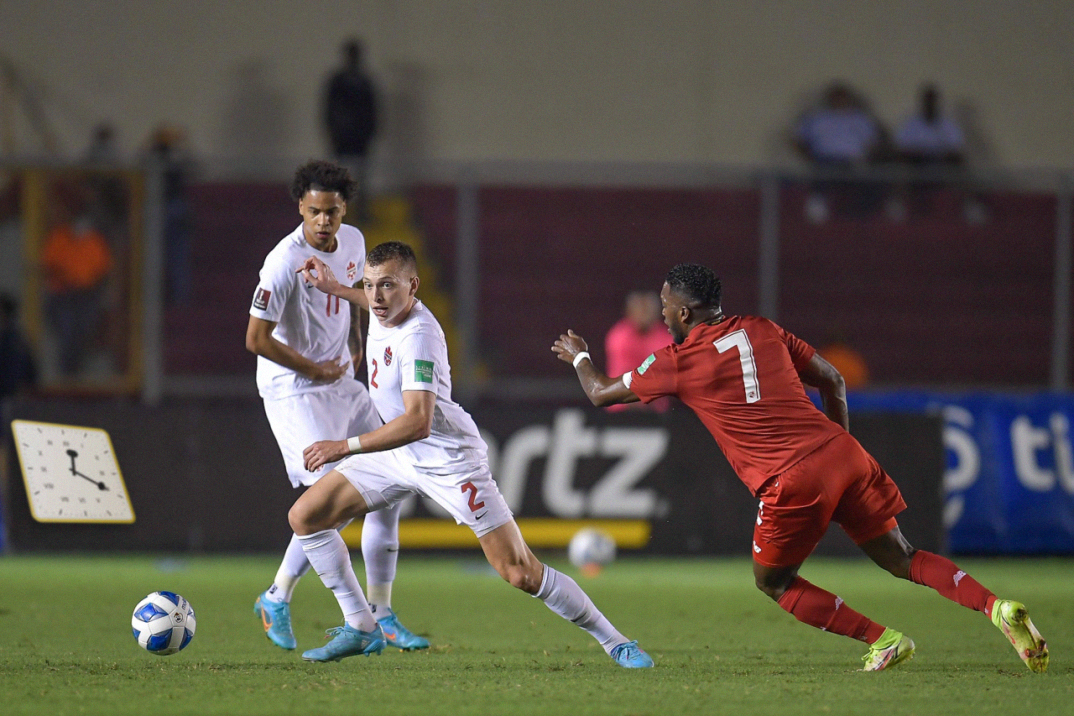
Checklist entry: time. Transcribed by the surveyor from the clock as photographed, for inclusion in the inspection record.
12:20
